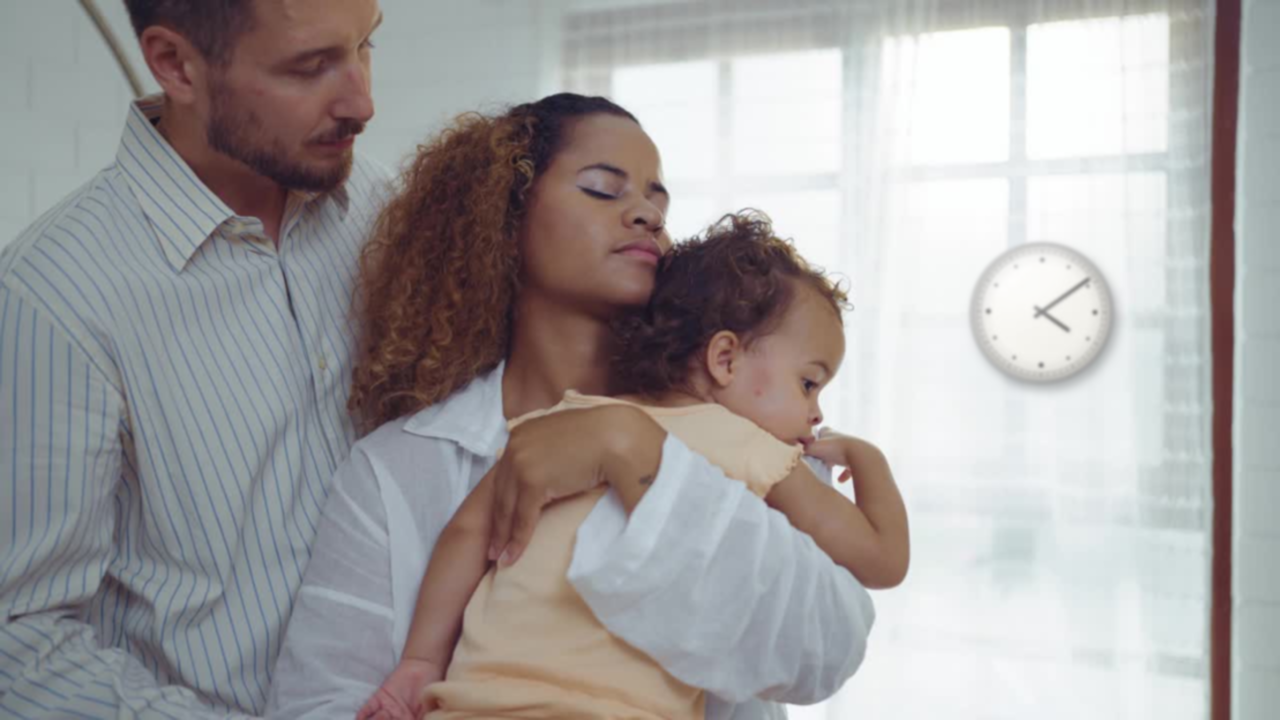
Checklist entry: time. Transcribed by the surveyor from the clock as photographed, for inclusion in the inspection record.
4:09
